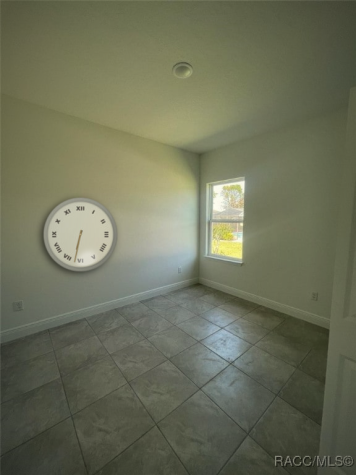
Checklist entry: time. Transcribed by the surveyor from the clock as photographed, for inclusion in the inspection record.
6:32
